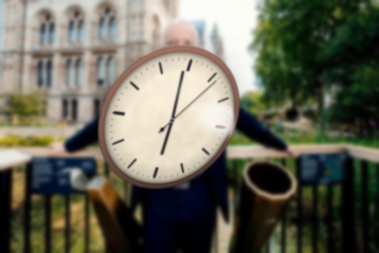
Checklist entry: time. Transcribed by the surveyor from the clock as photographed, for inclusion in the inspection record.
5:59:06
